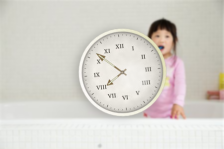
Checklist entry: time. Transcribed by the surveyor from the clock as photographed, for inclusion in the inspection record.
7:52
